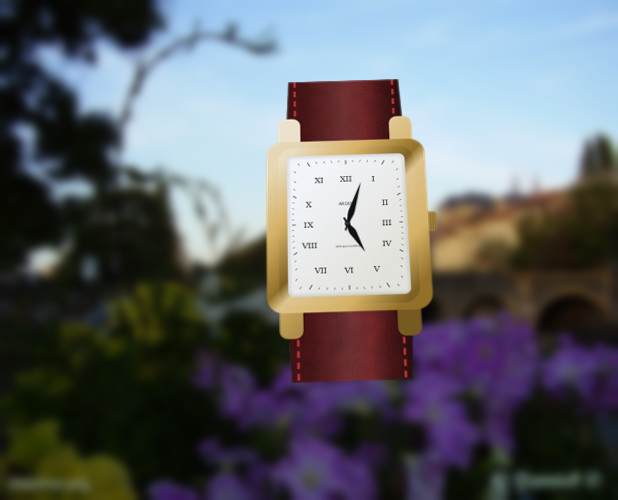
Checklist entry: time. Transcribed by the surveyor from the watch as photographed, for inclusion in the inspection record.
5:03
